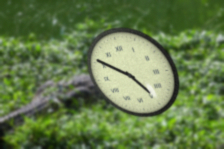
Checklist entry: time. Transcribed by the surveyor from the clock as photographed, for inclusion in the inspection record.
4:51
